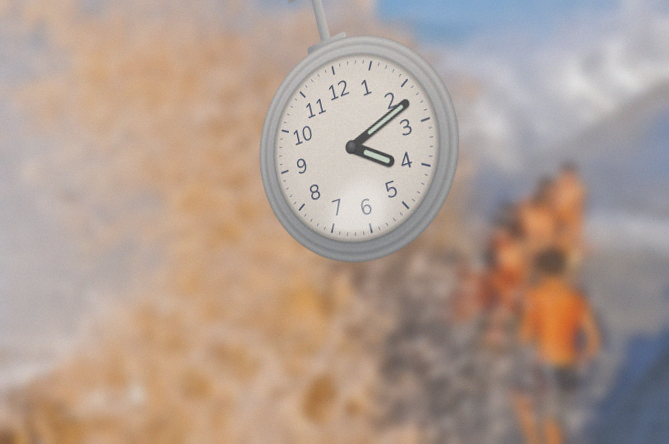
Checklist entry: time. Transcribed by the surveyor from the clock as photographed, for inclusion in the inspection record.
4:12
